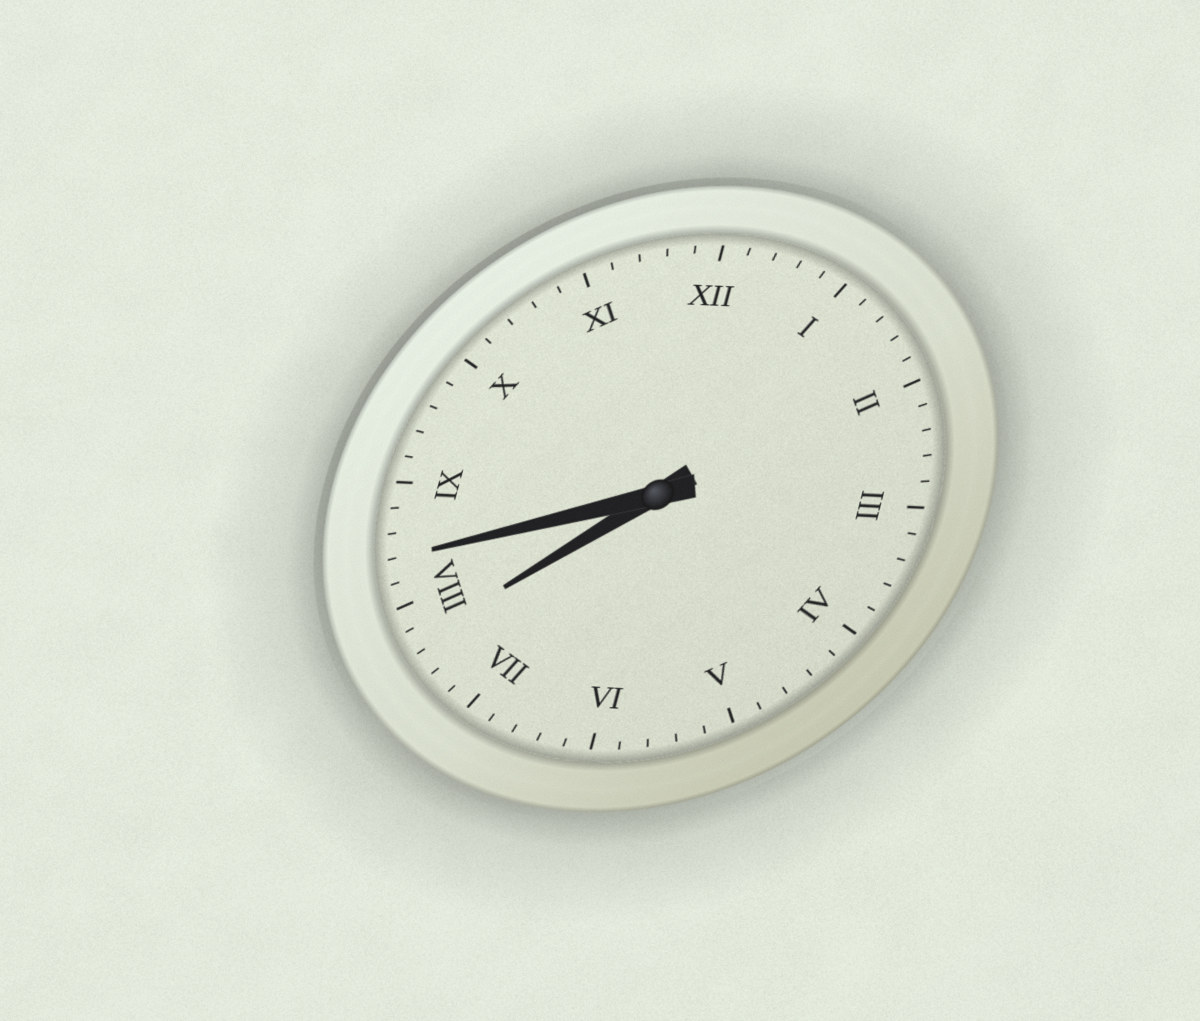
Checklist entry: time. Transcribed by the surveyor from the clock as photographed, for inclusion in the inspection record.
7:42
